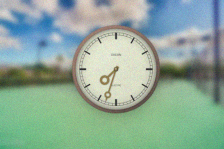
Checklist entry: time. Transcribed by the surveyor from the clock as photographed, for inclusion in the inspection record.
7:33
